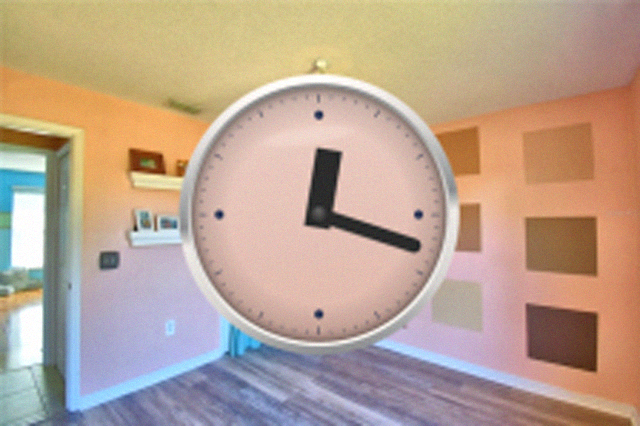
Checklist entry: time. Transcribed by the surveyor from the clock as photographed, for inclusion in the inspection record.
12:18
